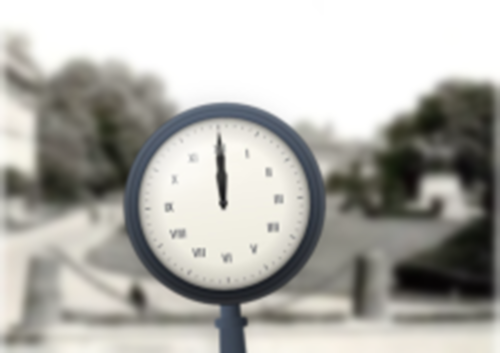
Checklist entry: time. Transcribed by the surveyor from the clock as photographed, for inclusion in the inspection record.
12:00
